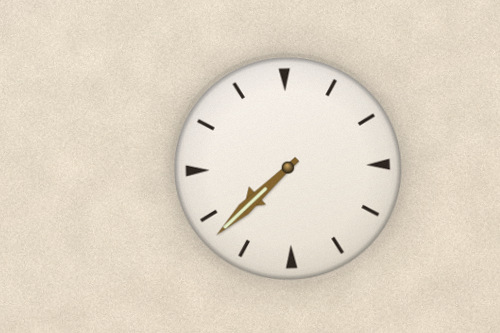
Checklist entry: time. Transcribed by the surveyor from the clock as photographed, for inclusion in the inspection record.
7:38
